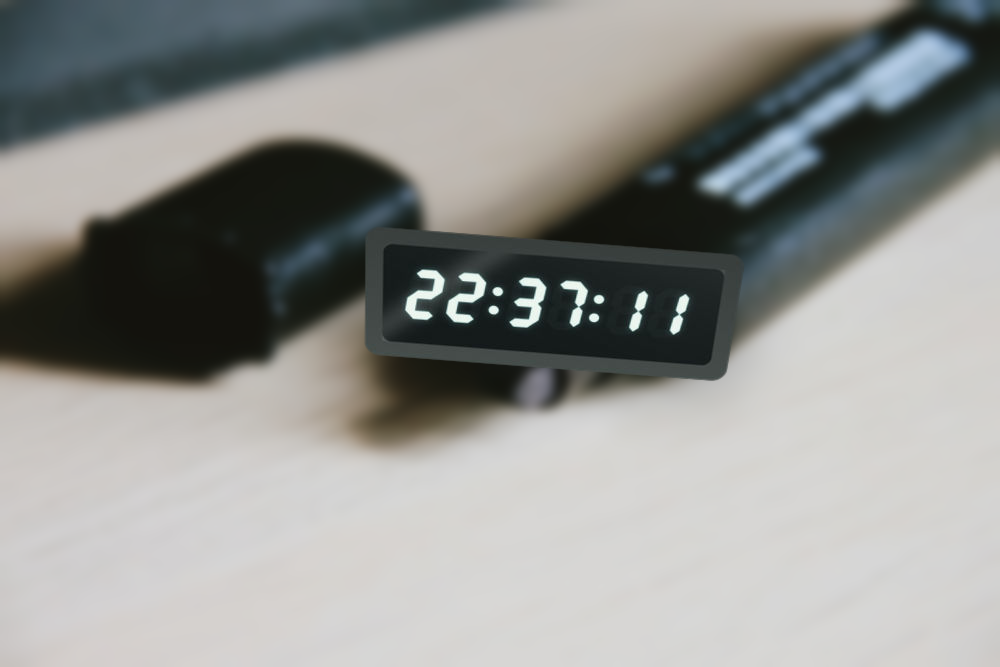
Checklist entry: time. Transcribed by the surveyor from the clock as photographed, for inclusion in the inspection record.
22:37:11
